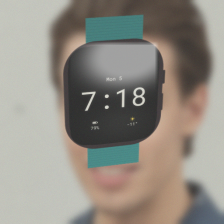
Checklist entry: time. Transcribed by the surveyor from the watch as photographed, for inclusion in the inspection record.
7:18
